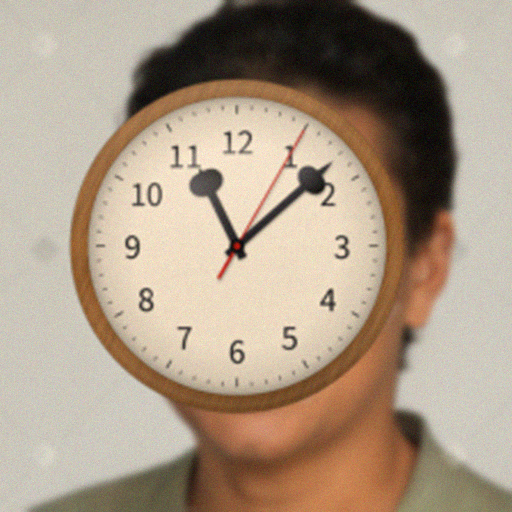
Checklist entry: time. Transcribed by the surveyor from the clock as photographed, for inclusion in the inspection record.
11:08:05
